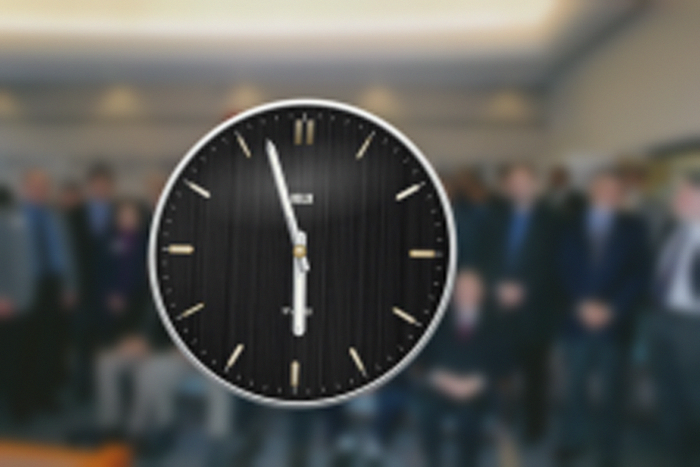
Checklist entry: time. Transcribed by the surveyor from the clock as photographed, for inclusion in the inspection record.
5:57
